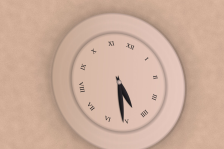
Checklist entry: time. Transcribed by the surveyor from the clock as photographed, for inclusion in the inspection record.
4:26
